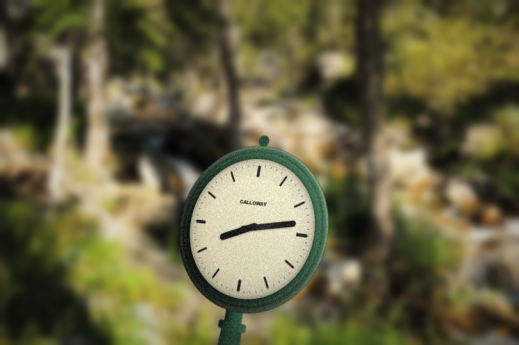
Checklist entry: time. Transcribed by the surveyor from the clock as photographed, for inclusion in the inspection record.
8:13
